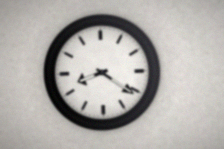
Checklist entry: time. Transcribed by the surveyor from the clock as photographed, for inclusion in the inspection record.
8:21
